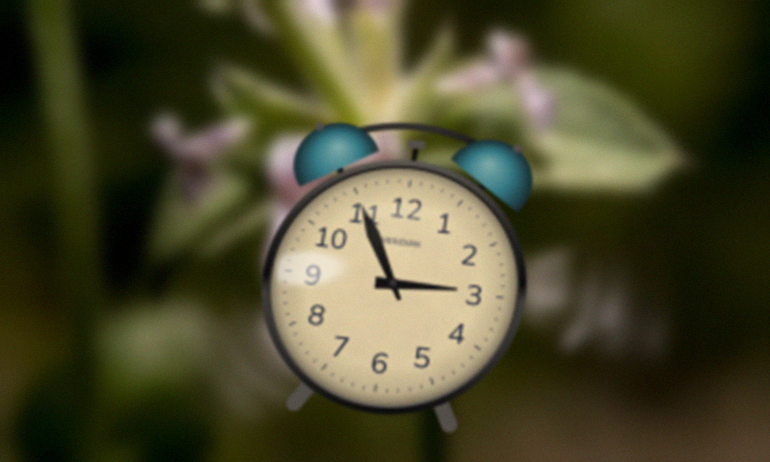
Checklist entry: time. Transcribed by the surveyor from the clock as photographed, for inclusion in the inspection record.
2:55
